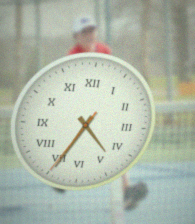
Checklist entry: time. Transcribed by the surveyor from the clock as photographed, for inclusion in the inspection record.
4:34:35
